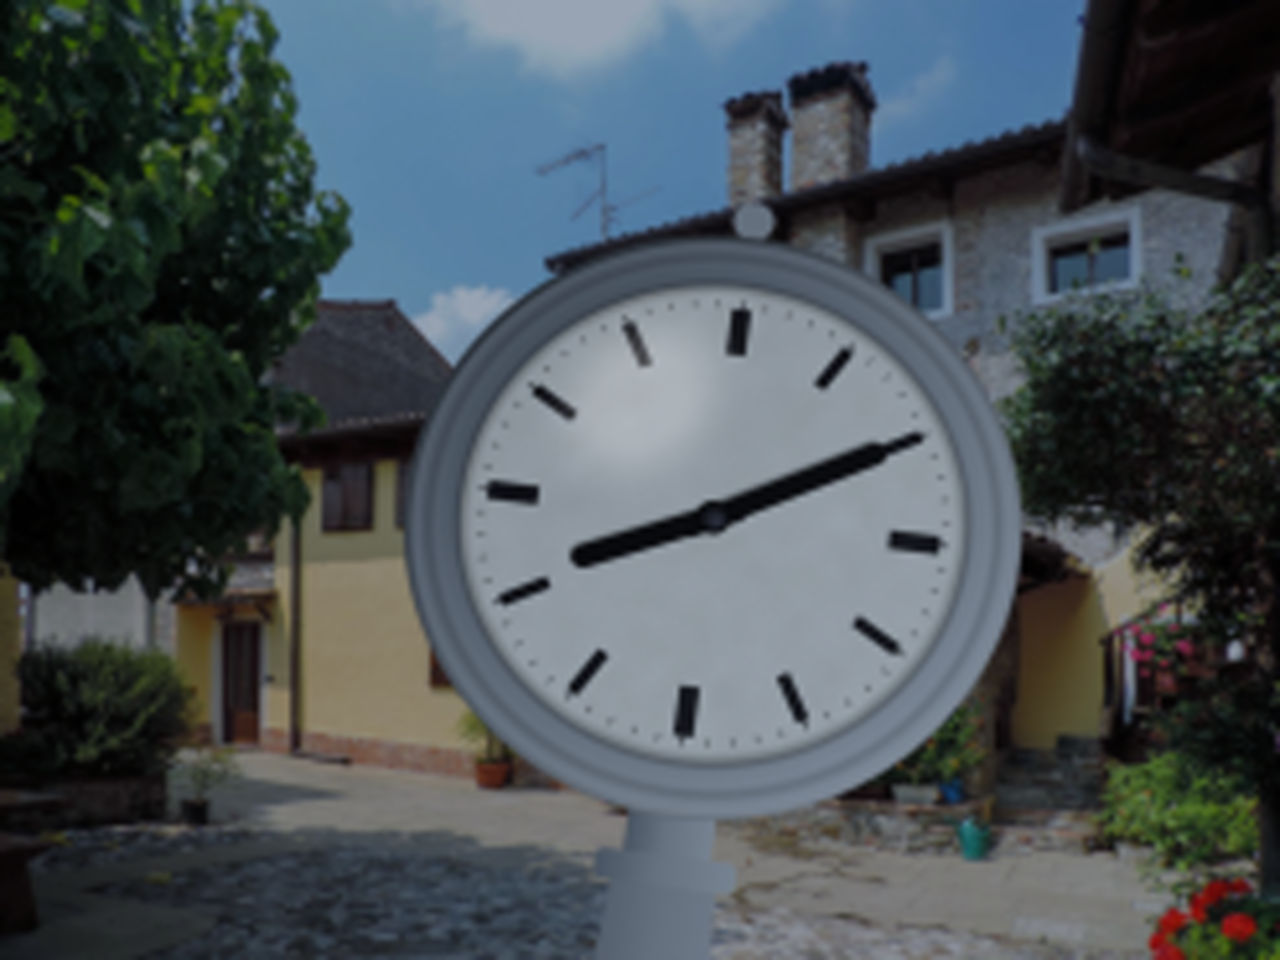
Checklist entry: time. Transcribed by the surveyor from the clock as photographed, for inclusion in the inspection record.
8:10
